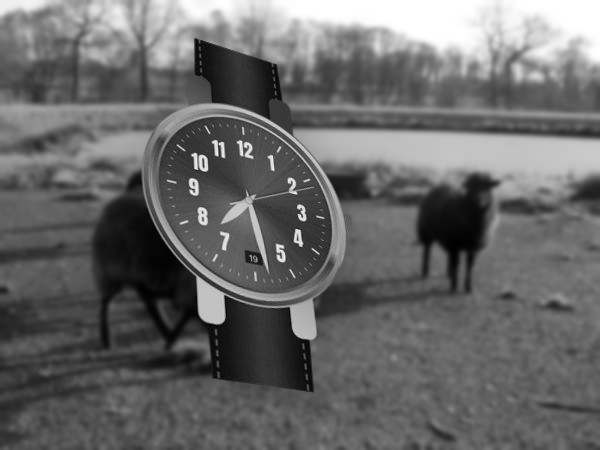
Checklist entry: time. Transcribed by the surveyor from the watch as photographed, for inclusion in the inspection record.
7:28:11
